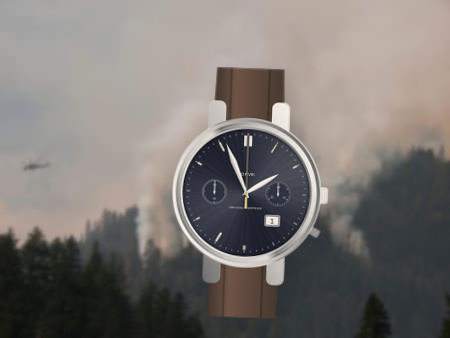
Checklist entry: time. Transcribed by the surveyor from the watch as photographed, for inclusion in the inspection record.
1:56
